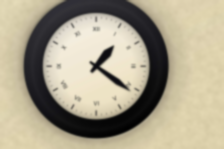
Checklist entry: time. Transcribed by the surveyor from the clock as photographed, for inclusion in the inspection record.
1:21
